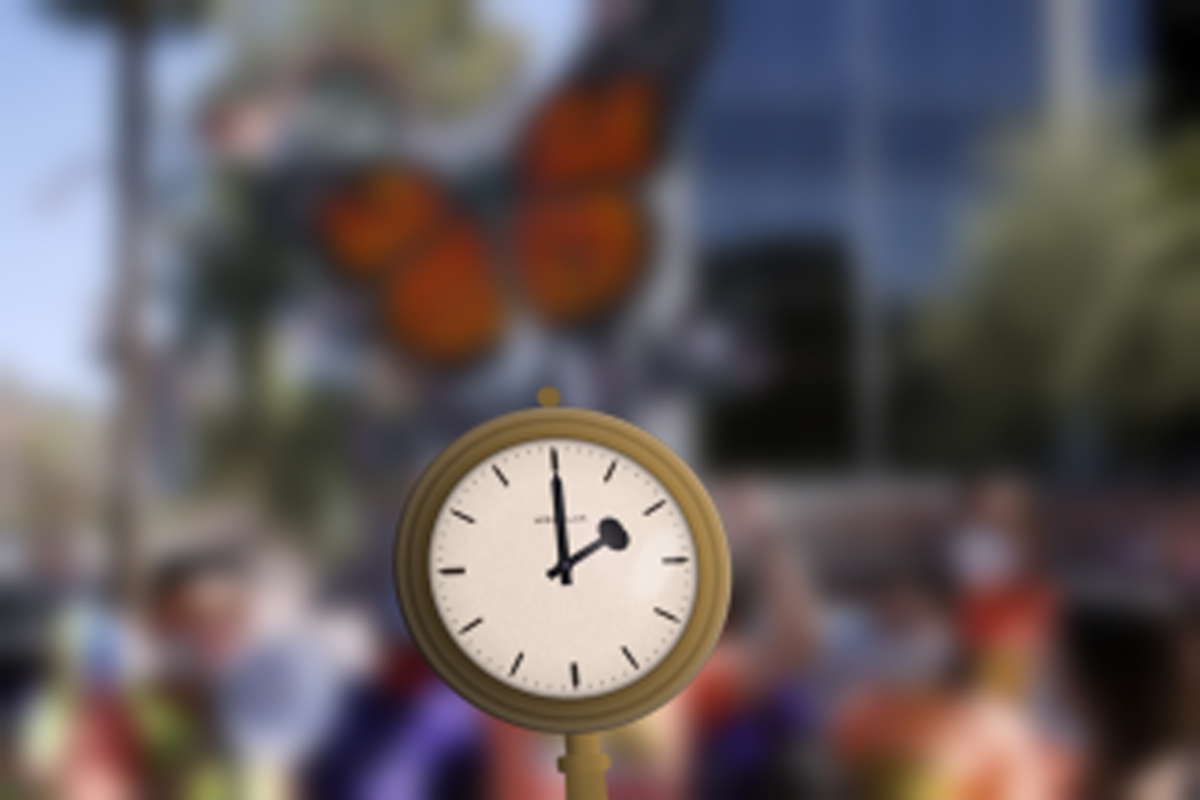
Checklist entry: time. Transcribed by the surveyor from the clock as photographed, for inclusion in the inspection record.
2:00
